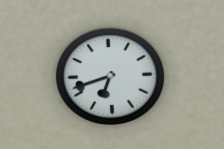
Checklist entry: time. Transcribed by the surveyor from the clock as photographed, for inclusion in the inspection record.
6:42
